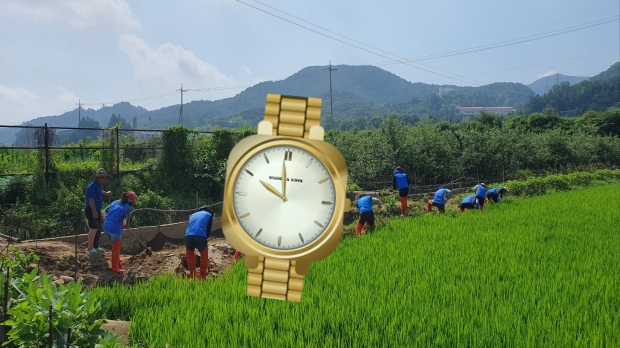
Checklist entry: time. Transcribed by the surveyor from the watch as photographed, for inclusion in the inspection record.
9:59
